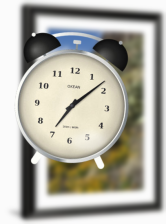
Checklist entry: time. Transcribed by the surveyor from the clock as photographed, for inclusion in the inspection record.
7:08
